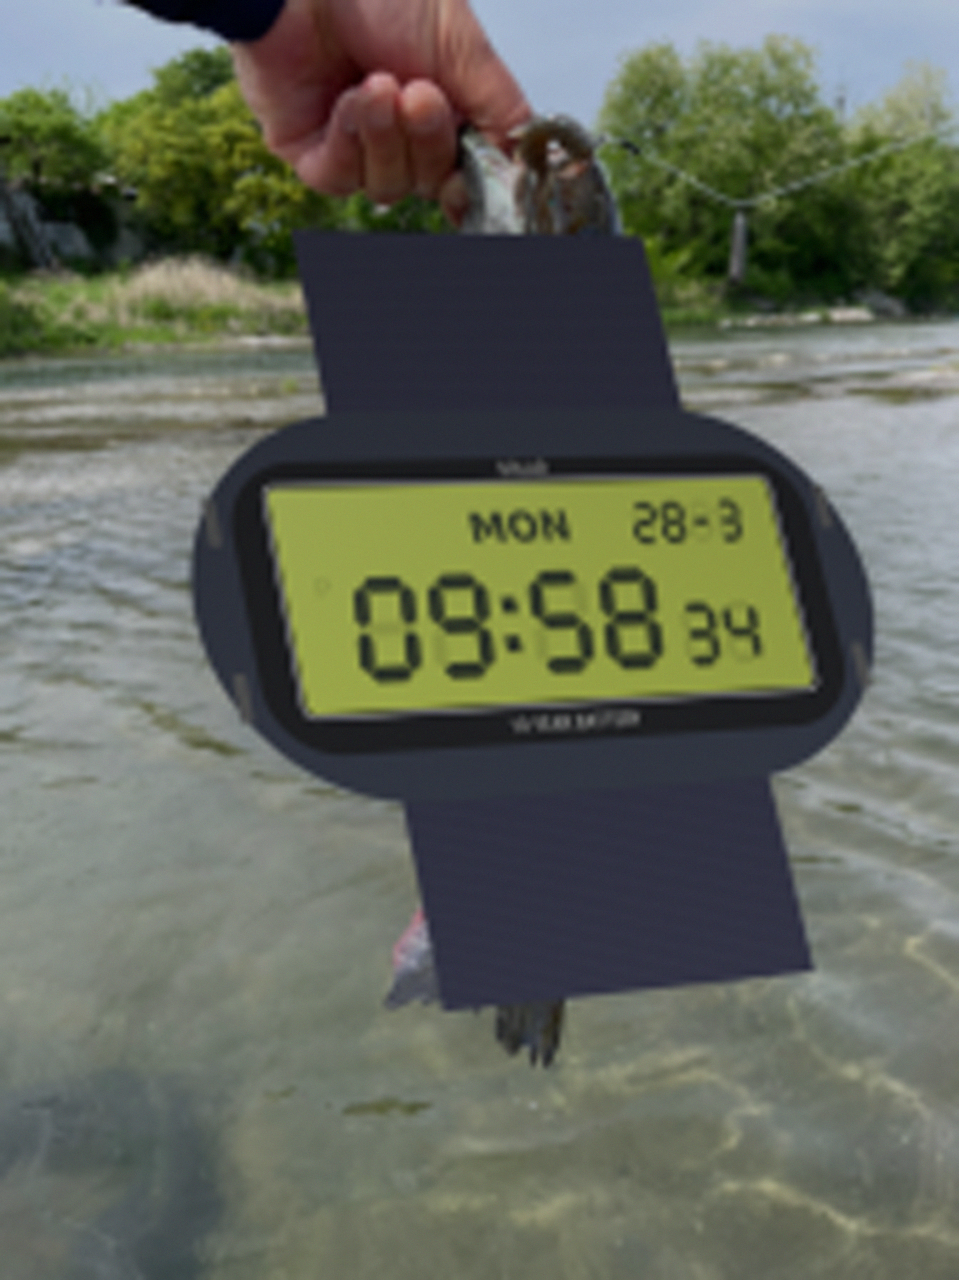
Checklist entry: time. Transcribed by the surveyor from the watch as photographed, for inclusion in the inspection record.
9:58:34
